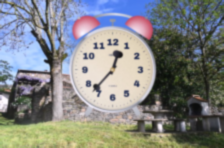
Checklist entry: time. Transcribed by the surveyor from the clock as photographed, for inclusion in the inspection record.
12:37
